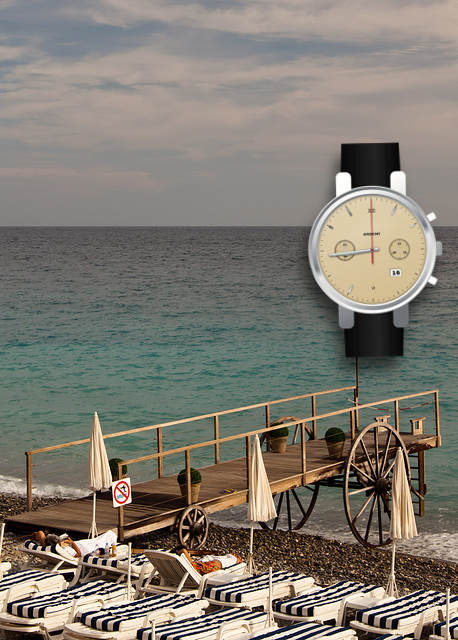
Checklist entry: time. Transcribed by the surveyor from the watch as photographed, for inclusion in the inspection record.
8:44
